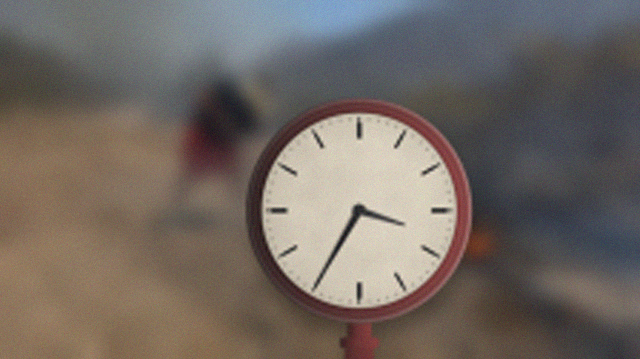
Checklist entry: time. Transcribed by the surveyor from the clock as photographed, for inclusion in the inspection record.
3:35
